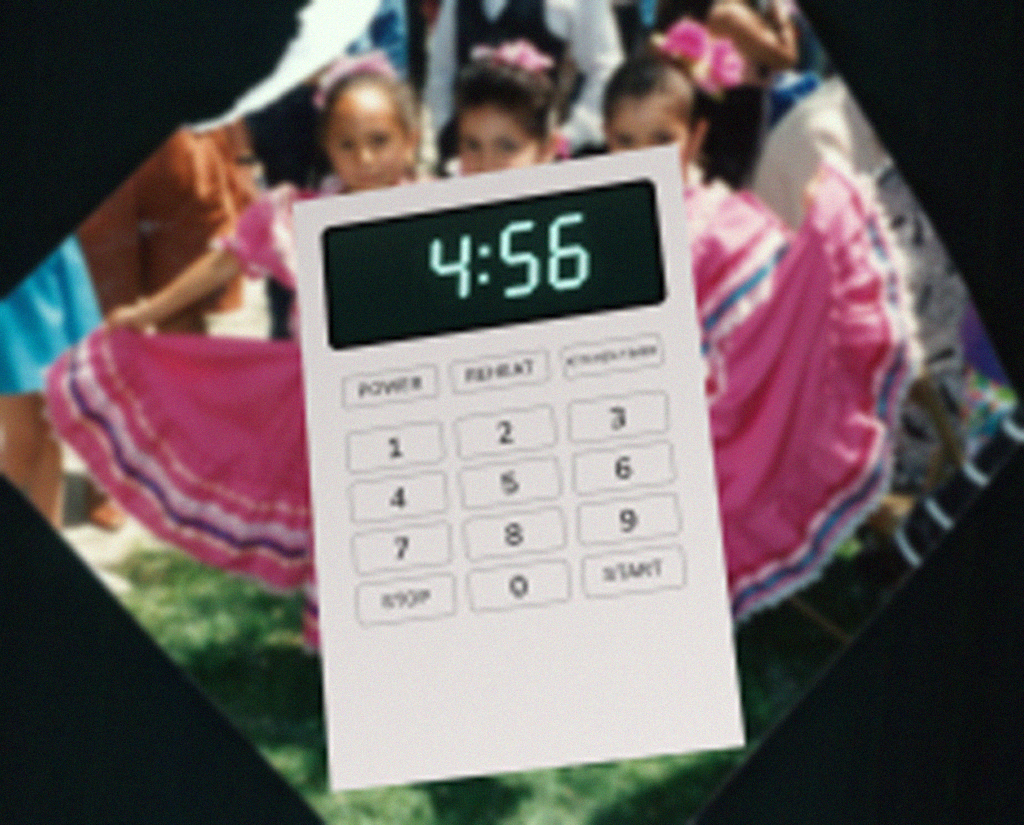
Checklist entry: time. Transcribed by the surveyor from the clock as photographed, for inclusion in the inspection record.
4:56
